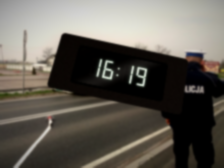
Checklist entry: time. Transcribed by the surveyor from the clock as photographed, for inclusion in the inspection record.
16:19
